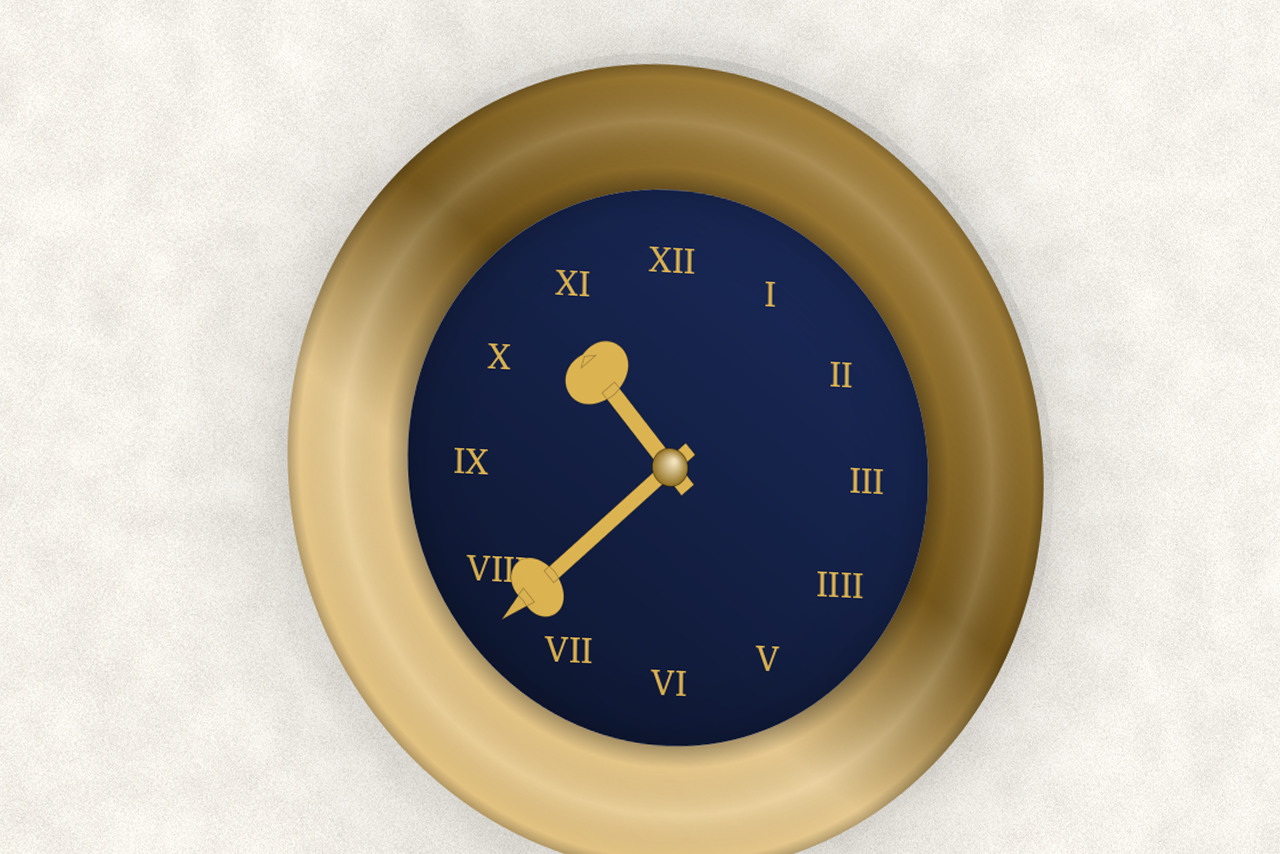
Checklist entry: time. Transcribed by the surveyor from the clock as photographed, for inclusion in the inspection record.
10:38
